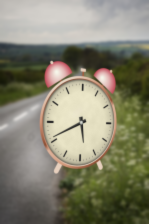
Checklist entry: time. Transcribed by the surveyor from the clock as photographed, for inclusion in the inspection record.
5:41
